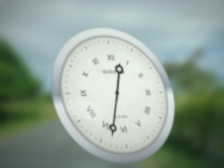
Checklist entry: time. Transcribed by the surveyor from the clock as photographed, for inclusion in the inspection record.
12:33
